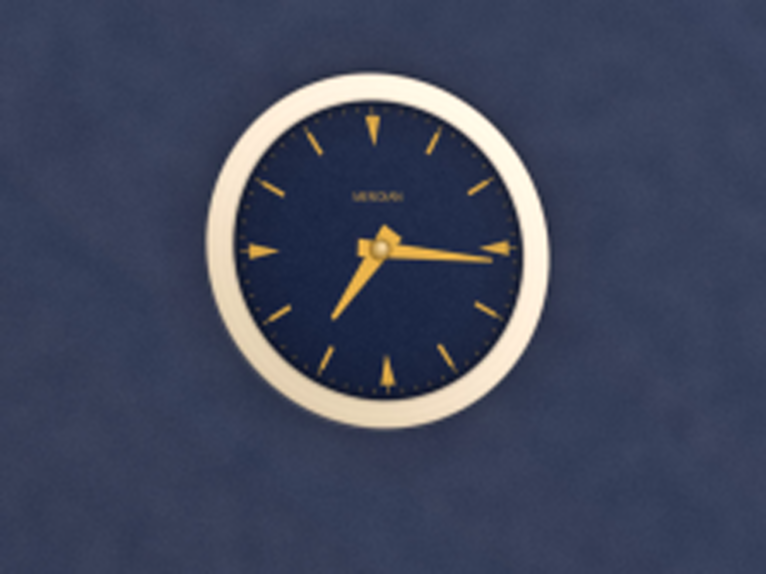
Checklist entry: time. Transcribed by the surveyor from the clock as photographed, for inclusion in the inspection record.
7:16
